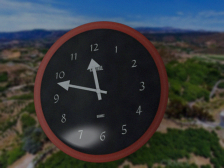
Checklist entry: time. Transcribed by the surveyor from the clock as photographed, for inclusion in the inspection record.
11:48
